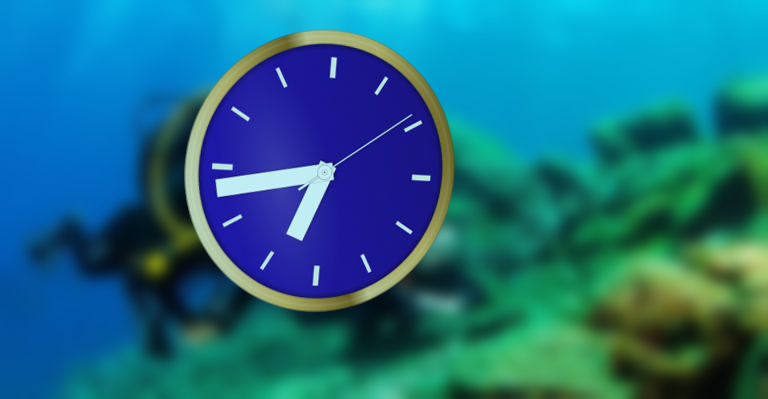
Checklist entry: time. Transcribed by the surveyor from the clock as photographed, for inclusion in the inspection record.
6:43:09
